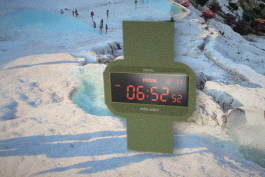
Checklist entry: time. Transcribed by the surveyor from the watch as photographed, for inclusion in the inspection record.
6:52:52
